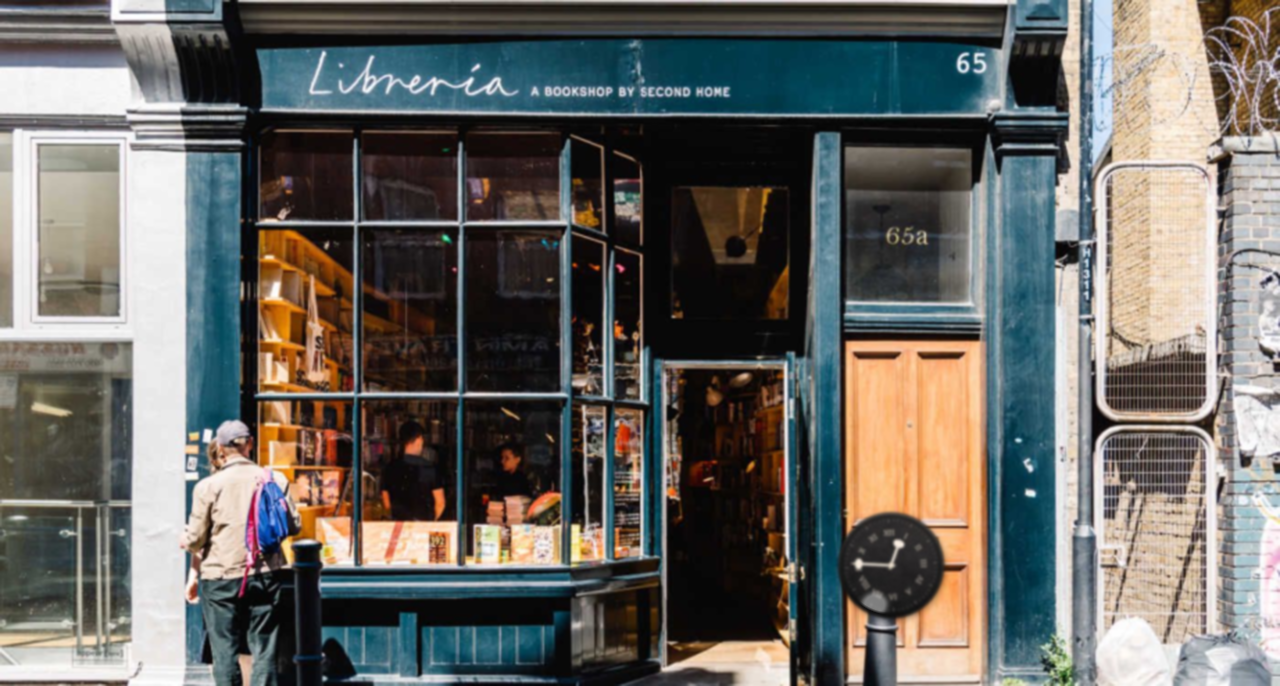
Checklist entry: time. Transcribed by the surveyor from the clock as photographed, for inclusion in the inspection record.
12:46
